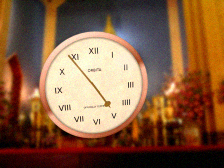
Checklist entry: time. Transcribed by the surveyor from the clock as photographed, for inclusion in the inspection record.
4:54
